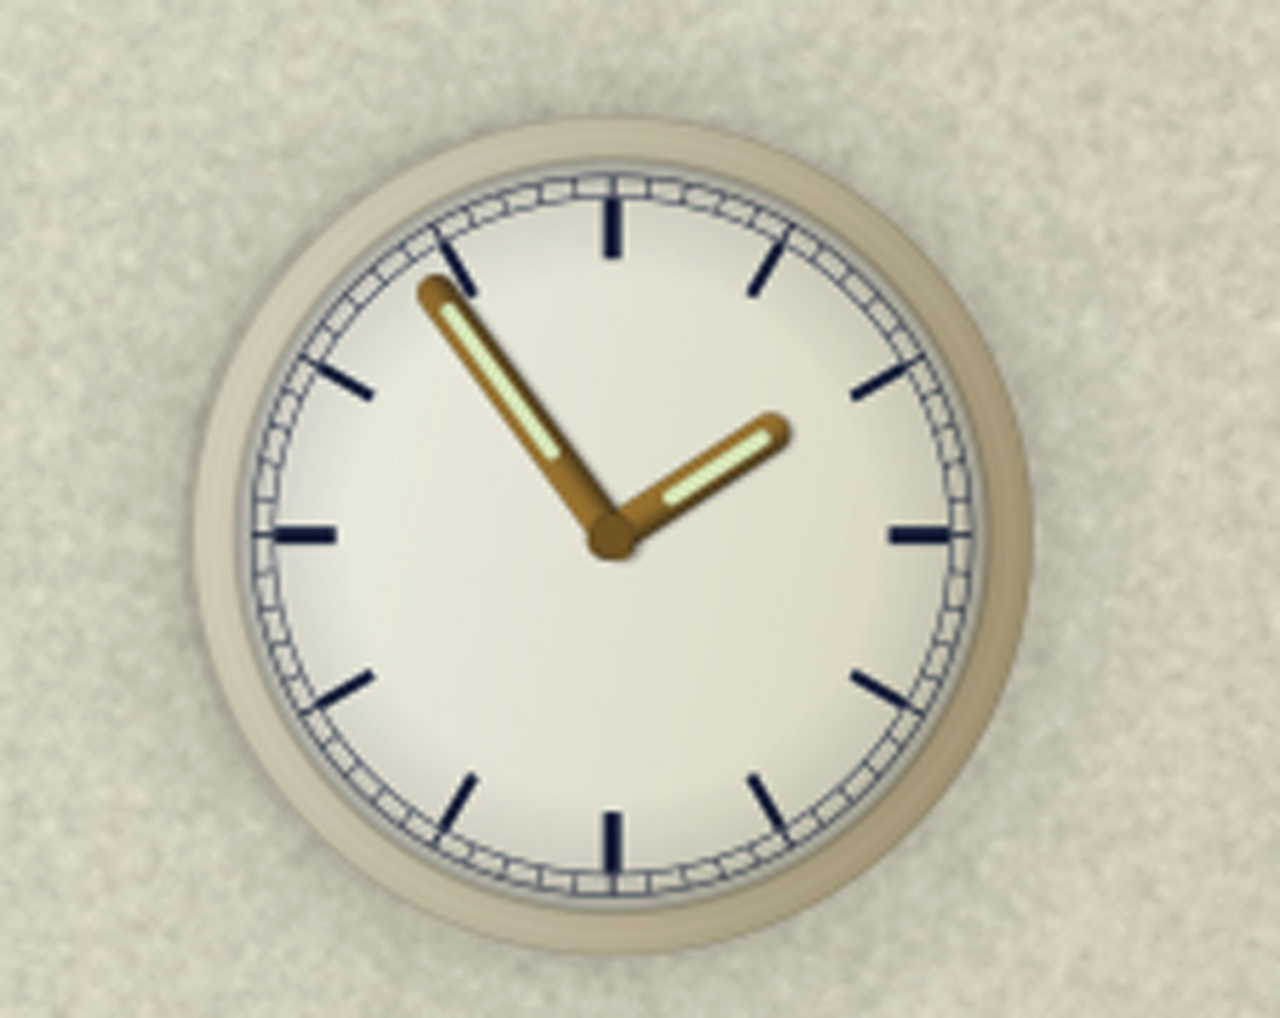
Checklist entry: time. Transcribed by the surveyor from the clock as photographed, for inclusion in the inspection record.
1:54
